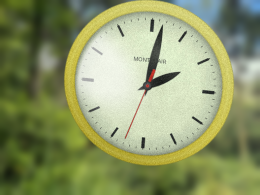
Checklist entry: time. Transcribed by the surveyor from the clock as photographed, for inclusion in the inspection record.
2:01:33
